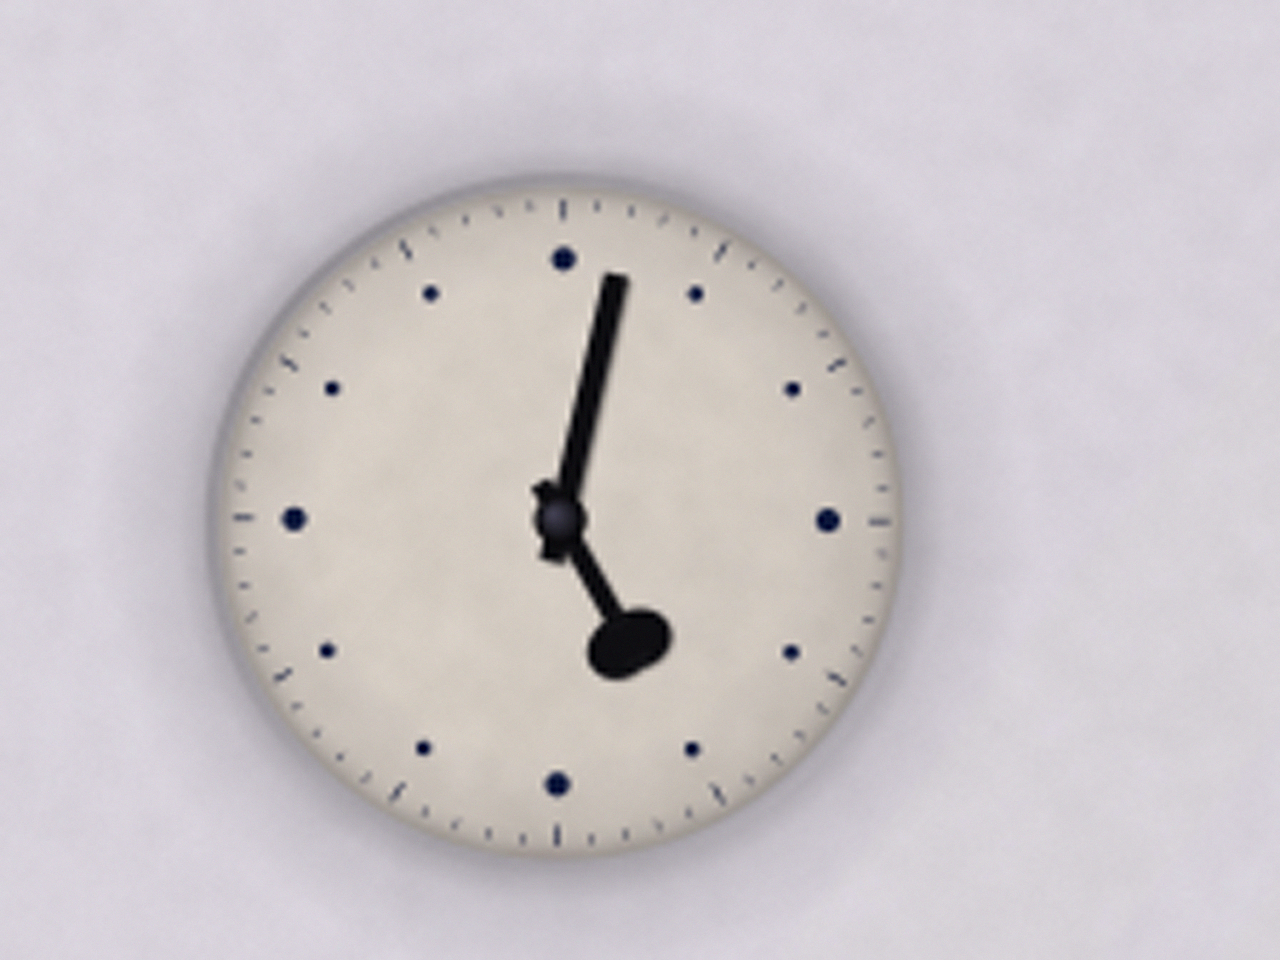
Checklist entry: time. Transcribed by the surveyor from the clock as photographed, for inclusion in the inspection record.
5:02
